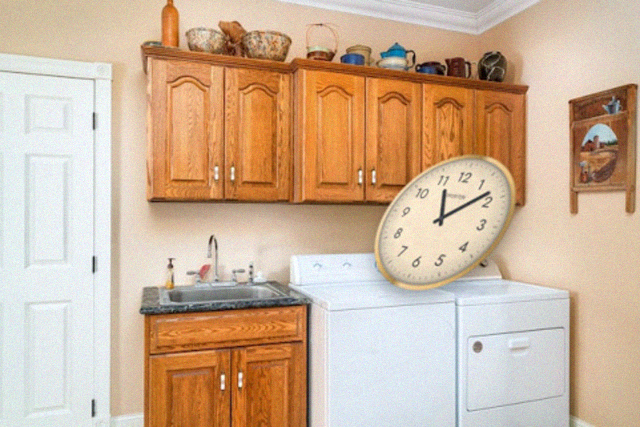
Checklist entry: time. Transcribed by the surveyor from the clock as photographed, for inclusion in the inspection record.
11:08
